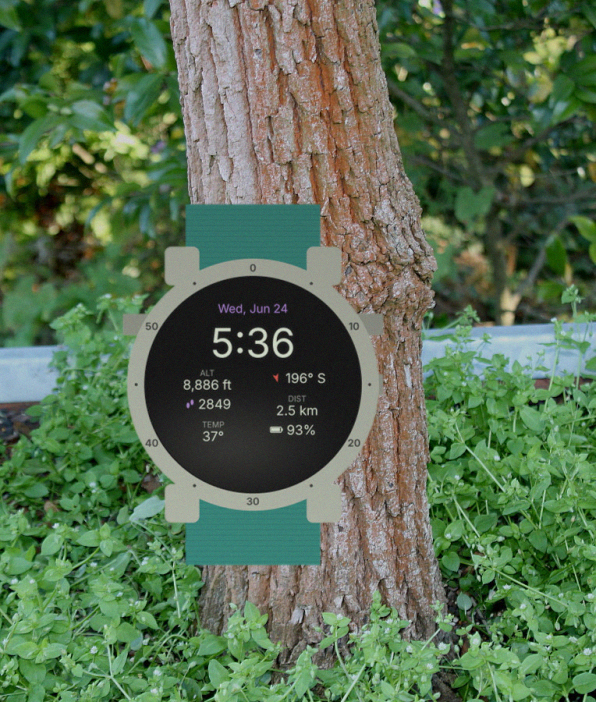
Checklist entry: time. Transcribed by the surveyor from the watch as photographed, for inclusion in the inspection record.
5:36
